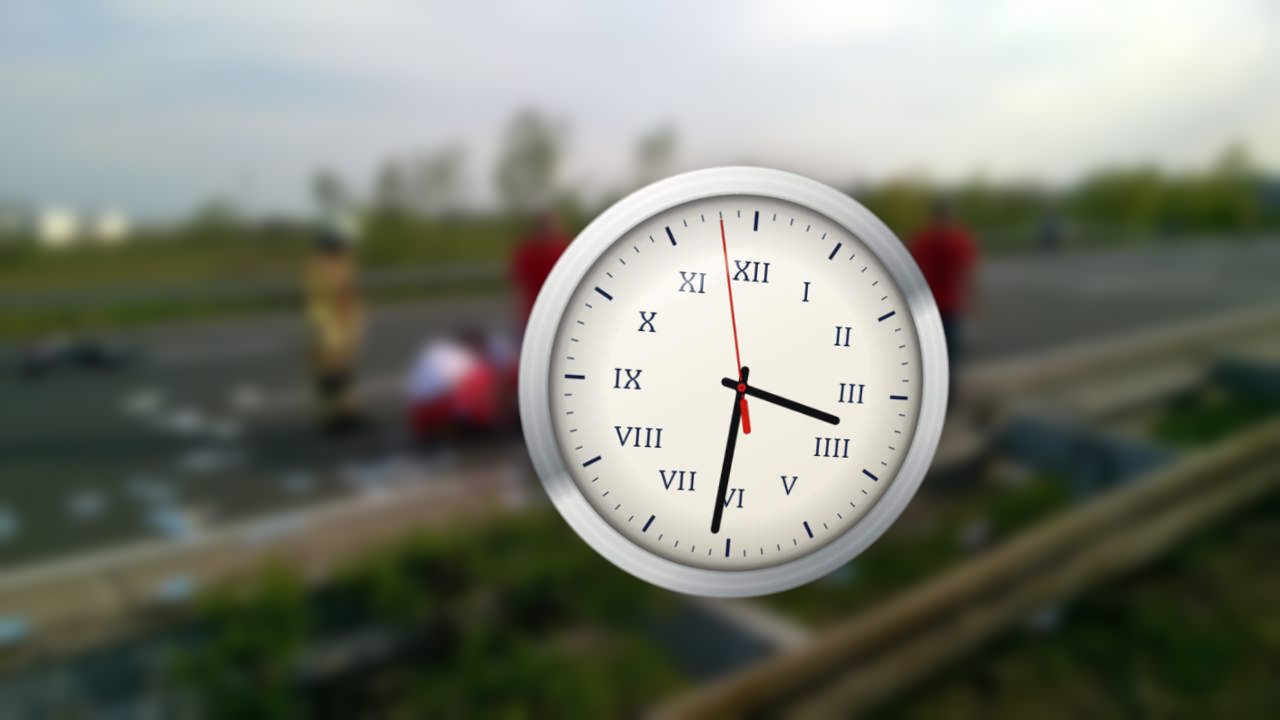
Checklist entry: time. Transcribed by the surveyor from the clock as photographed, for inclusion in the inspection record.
3:30:58
